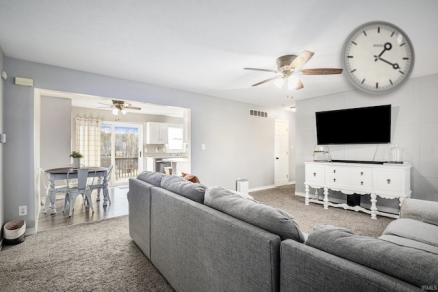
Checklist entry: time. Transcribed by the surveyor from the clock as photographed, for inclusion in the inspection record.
1:19
